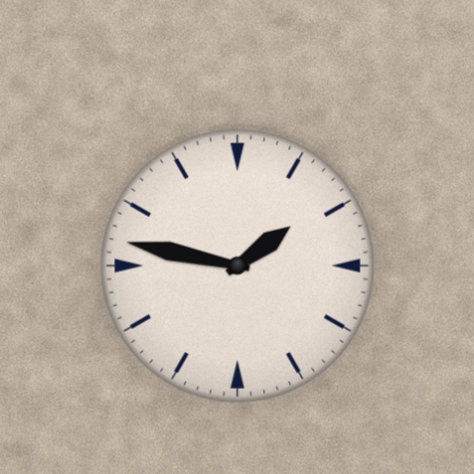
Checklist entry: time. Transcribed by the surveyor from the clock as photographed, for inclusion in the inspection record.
1:47
